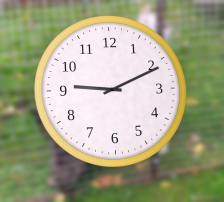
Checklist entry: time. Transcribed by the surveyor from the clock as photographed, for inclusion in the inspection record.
9:11
